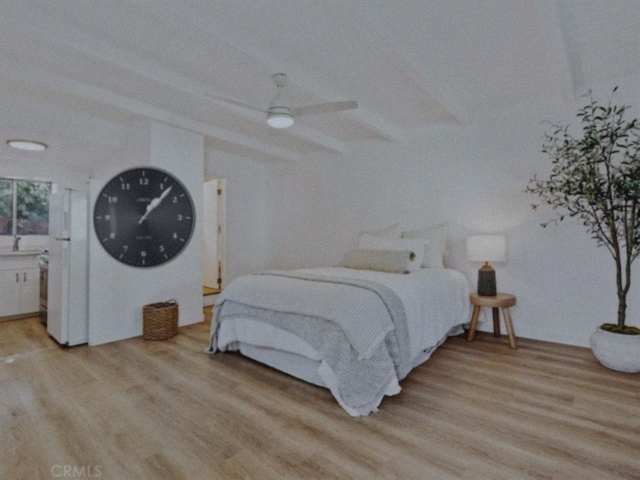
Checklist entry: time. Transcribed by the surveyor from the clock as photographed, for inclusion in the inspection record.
1:07
